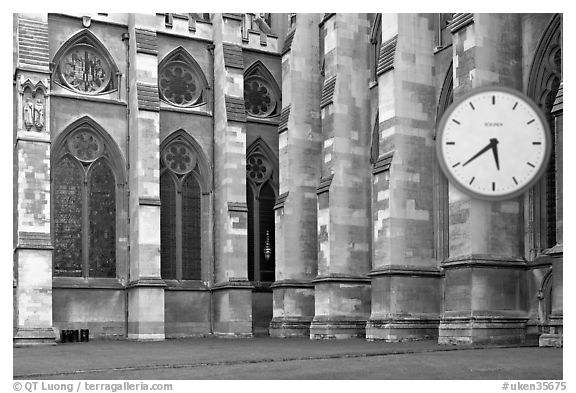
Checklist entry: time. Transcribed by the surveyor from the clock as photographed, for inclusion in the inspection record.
5:39
